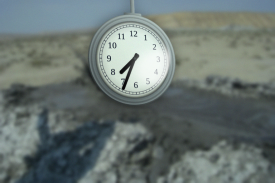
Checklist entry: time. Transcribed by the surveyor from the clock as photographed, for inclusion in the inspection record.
7:34
